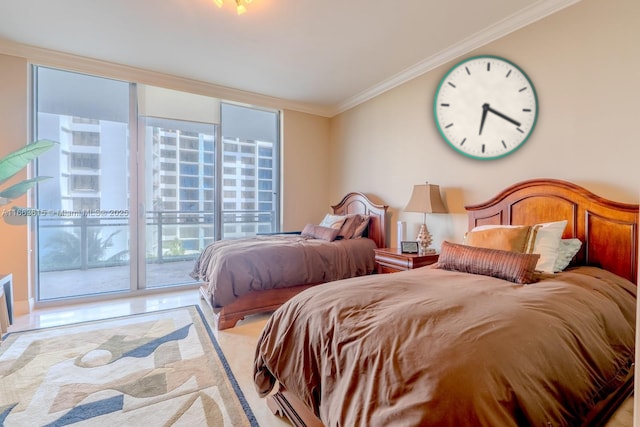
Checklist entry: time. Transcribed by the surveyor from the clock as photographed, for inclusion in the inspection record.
6:19
